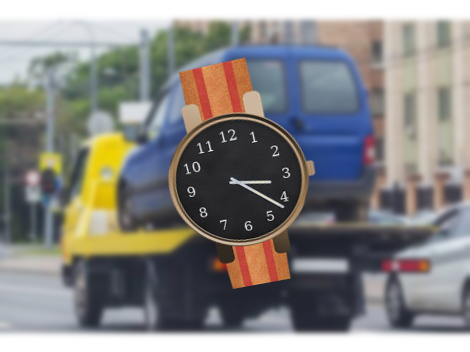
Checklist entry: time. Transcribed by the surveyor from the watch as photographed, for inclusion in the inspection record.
3:22
